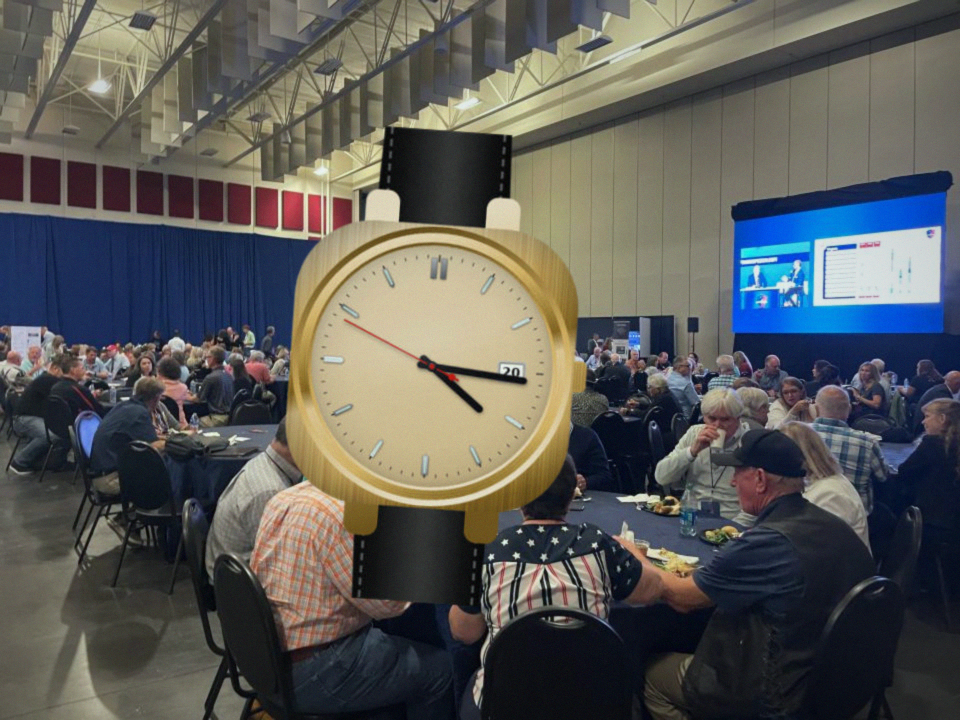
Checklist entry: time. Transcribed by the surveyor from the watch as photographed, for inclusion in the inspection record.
4:15:49
